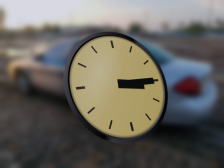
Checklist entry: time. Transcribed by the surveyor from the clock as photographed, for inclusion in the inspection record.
3:15
